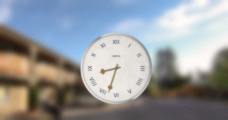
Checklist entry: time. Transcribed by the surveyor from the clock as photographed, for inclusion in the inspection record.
8:33
